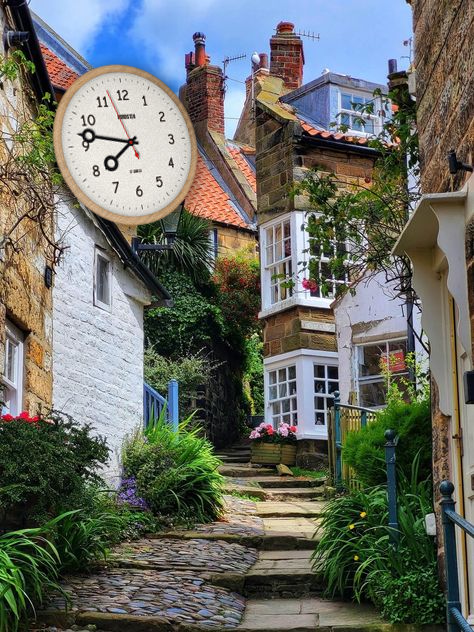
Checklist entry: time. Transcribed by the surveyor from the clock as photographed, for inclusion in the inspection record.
7:46:57
